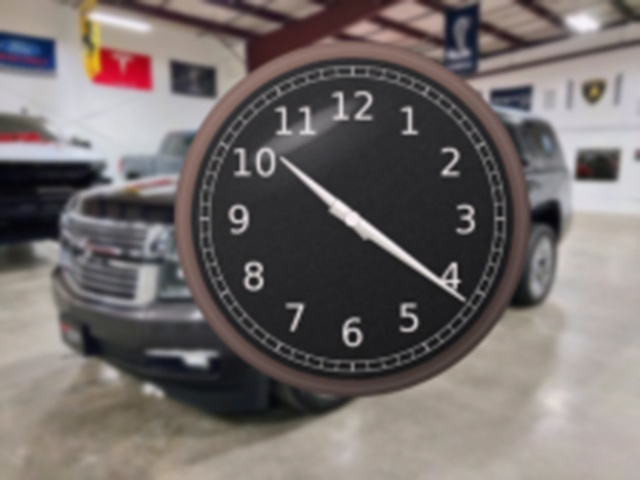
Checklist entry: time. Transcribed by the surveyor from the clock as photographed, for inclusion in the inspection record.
10:21
